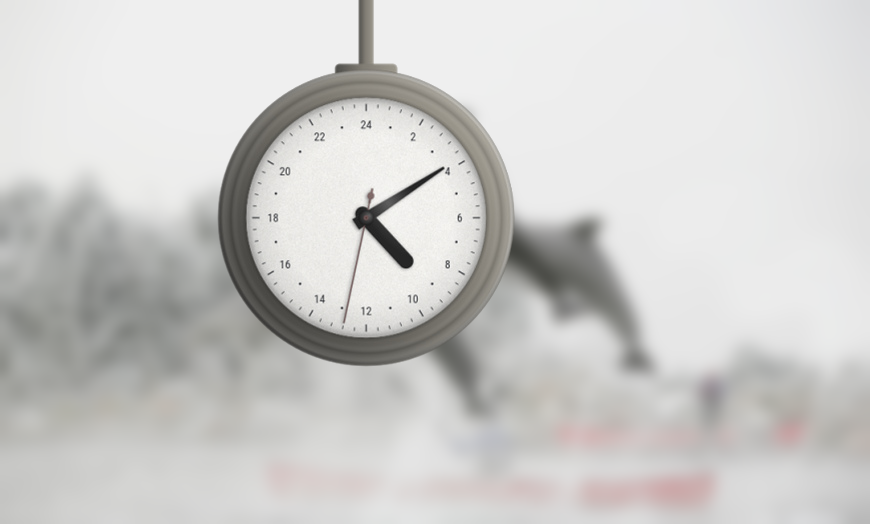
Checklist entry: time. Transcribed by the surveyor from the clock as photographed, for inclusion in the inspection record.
9:09:32
